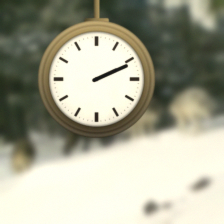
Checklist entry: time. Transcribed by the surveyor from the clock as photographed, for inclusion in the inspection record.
2:11
